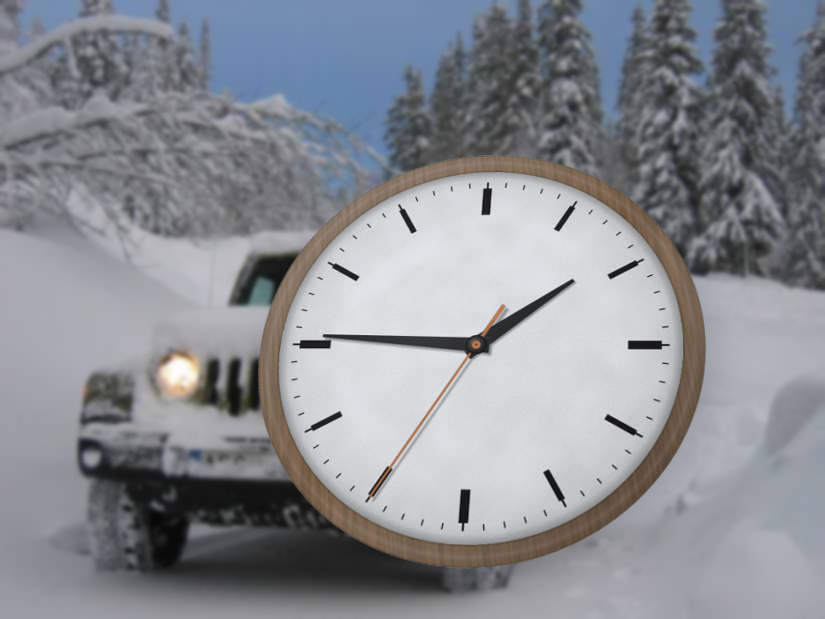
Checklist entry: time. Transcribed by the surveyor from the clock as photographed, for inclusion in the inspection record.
1:45:35
